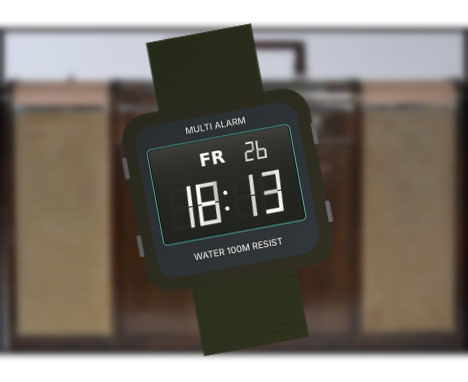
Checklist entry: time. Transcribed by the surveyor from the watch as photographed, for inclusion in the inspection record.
18:13
